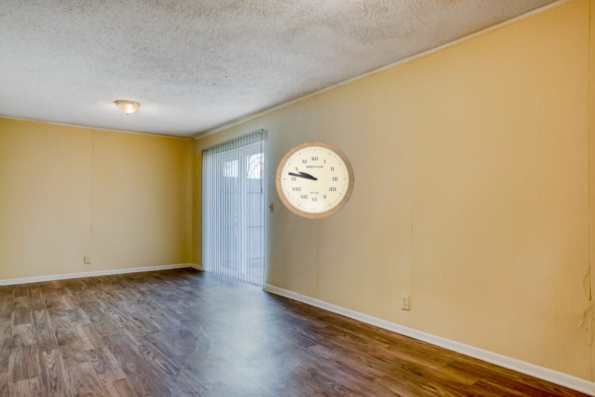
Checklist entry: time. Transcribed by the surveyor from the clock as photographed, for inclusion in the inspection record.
9:47
